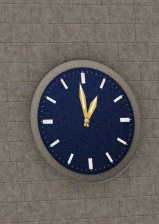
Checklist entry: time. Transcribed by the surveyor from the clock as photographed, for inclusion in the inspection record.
12:59
